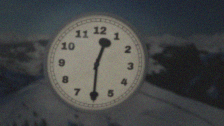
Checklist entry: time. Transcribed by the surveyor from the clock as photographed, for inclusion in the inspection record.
12:30
